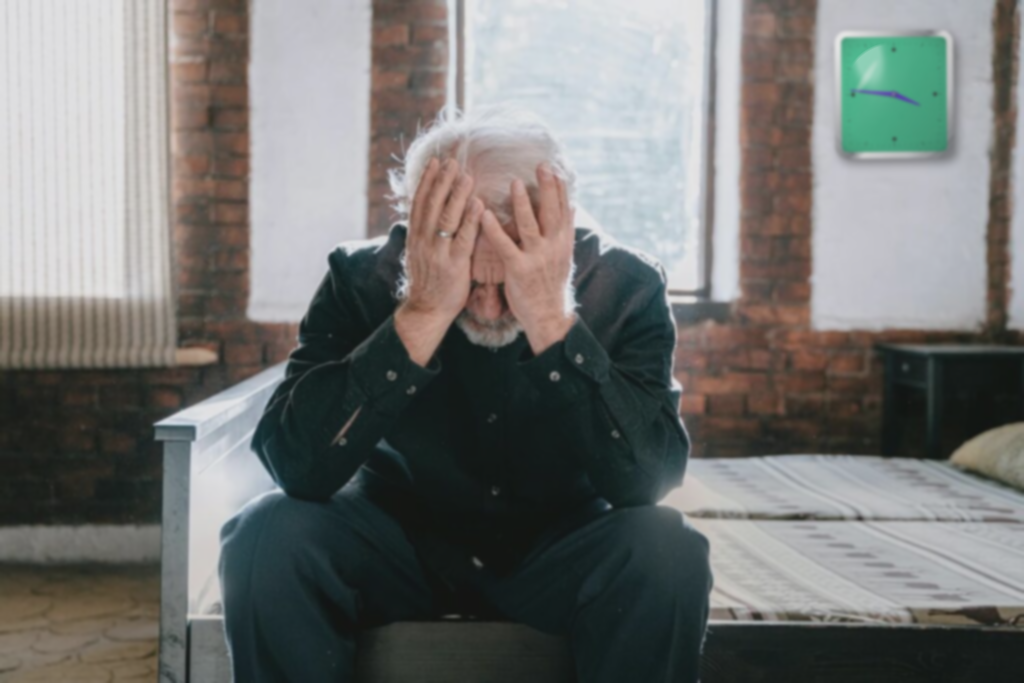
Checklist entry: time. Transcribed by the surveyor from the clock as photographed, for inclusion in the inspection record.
3:46
